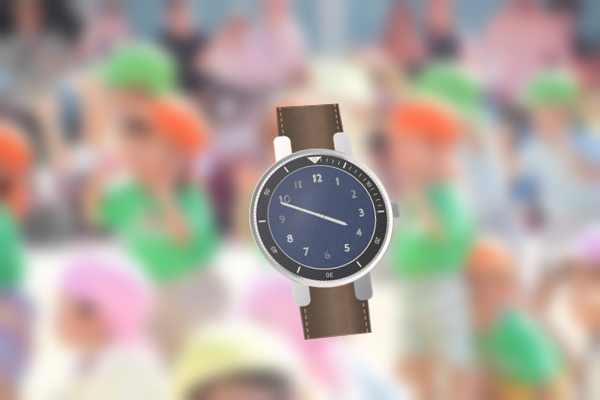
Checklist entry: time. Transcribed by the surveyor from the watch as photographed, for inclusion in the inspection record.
3:49
